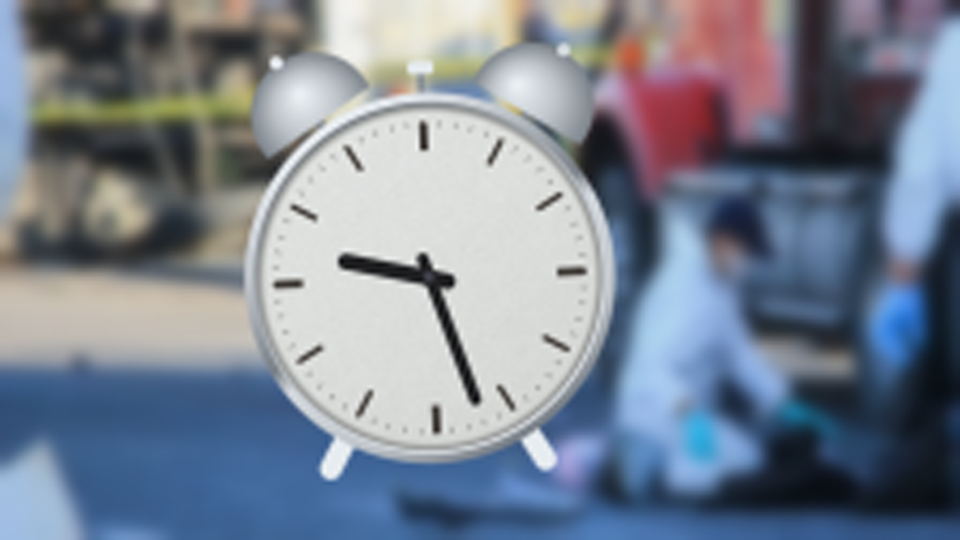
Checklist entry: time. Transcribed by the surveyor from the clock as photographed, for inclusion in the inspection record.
9:27
